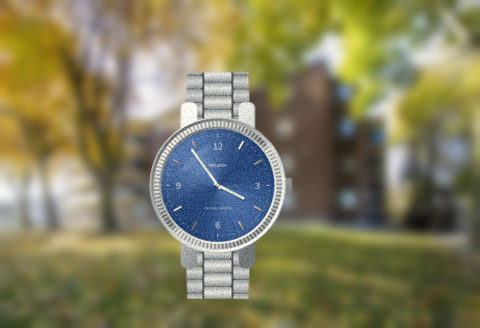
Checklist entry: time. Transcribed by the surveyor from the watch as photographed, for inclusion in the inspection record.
3:54
